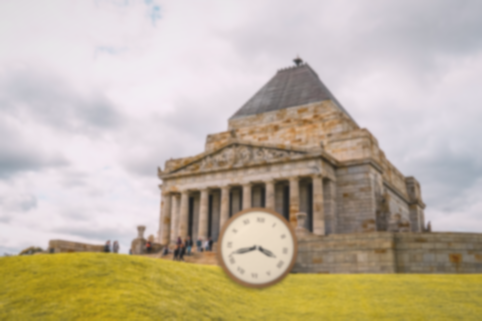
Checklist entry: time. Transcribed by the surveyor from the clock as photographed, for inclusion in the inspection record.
3:42
